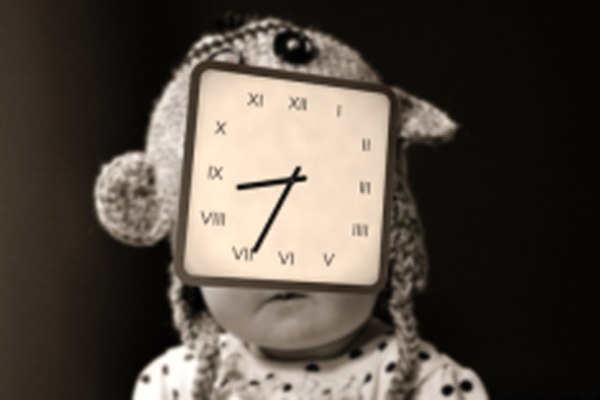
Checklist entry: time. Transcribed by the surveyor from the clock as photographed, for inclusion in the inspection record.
8:34
